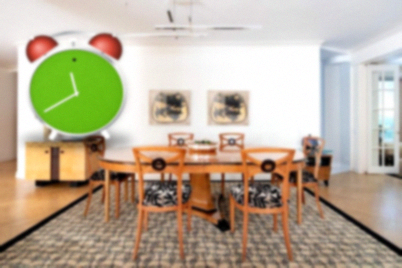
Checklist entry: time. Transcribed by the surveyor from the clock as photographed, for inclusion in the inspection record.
11:40
